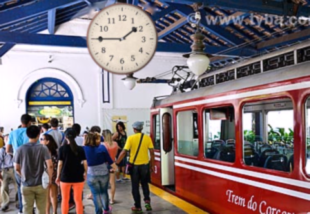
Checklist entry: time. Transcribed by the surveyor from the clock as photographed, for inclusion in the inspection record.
1:45
